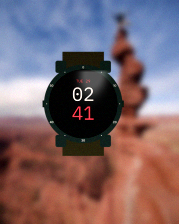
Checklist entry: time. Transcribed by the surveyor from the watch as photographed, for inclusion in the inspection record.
2:41
